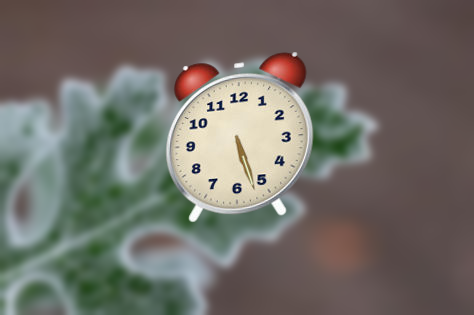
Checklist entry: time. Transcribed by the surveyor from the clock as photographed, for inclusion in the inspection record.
5:27
